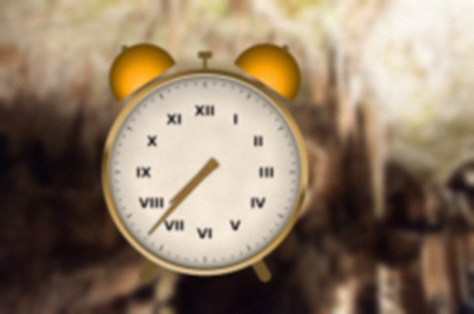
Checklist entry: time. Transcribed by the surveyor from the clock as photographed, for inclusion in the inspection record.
7:37
